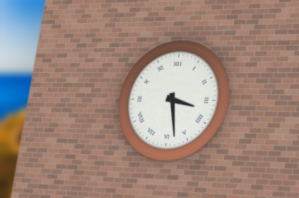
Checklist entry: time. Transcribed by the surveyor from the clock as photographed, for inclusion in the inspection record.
3:28
